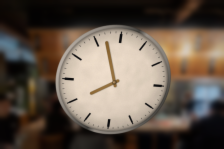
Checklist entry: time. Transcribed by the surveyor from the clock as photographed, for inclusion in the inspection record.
7:57
